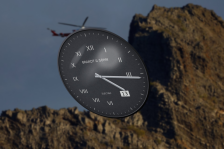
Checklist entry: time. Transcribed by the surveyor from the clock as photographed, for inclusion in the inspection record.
4:16
